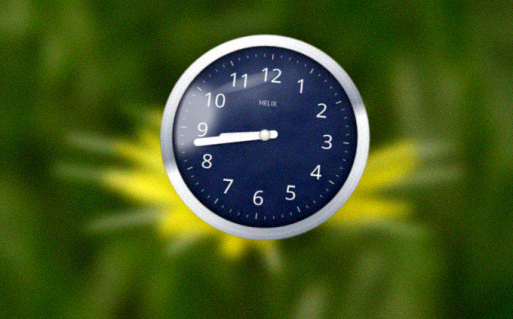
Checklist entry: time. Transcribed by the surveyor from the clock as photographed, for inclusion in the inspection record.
8:43
